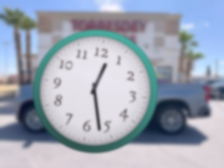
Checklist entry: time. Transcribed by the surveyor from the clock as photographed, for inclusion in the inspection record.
12:27
